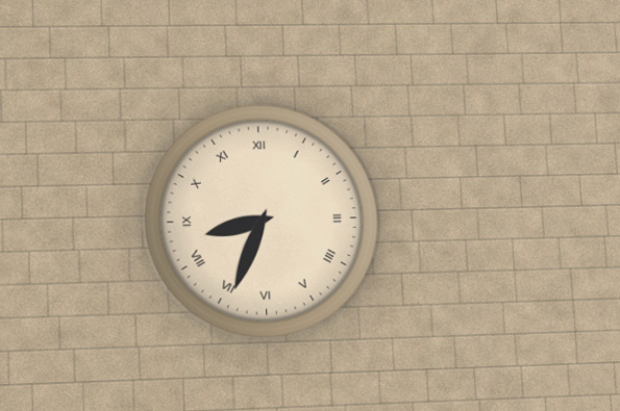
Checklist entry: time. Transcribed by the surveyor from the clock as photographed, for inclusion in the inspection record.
8:34
